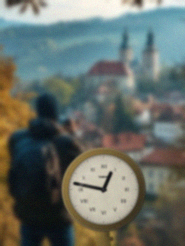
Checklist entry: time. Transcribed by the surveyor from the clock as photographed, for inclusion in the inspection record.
12:47
